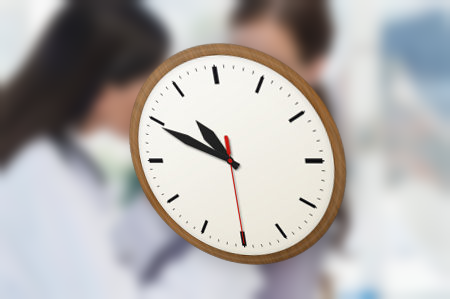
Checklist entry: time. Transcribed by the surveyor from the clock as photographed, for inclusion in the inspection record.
10:49:30
